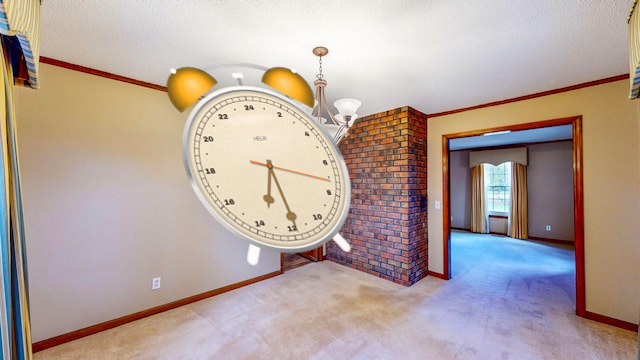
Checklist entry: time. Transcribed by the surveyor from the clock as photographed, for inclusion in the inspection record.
13:29:18
